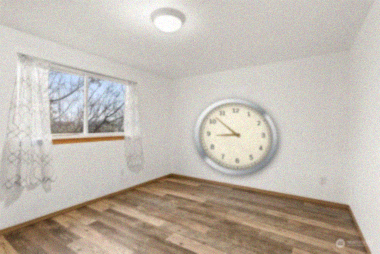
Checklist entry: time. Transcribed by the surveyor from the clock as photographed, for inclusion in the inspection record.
8:52
